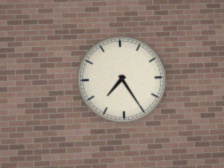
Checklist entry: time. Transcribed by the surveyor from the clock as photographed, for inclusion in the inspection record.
7:25
